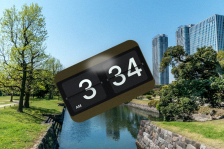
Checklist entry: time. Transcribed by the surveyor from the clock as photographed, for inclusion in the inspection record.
3:34
